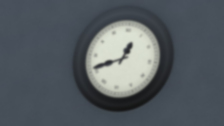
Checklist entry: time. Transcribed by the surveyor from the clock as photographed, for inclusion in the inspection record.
12:41
